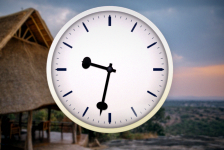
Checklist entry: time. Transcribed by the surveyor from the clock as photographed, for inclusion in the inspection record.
9:32
